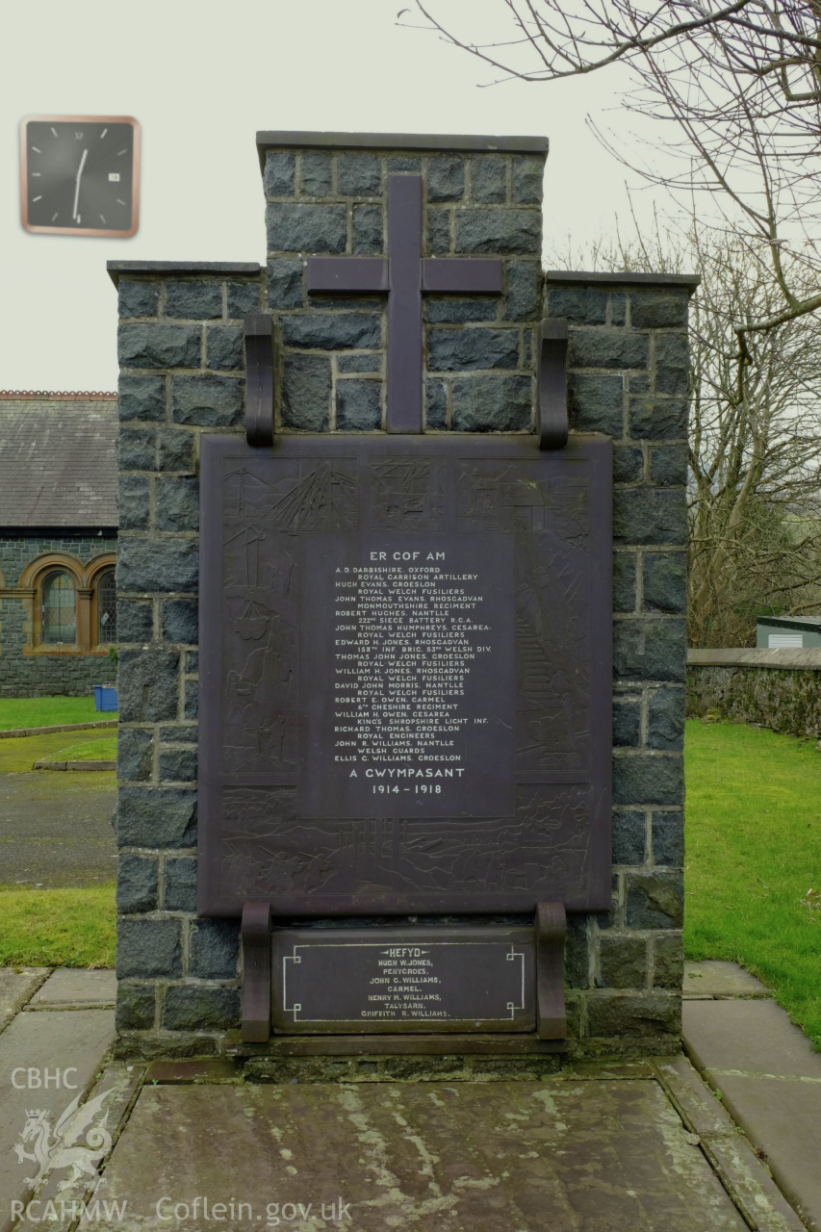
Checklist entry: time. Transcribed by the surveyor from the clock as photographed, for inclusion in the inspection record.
12:31
